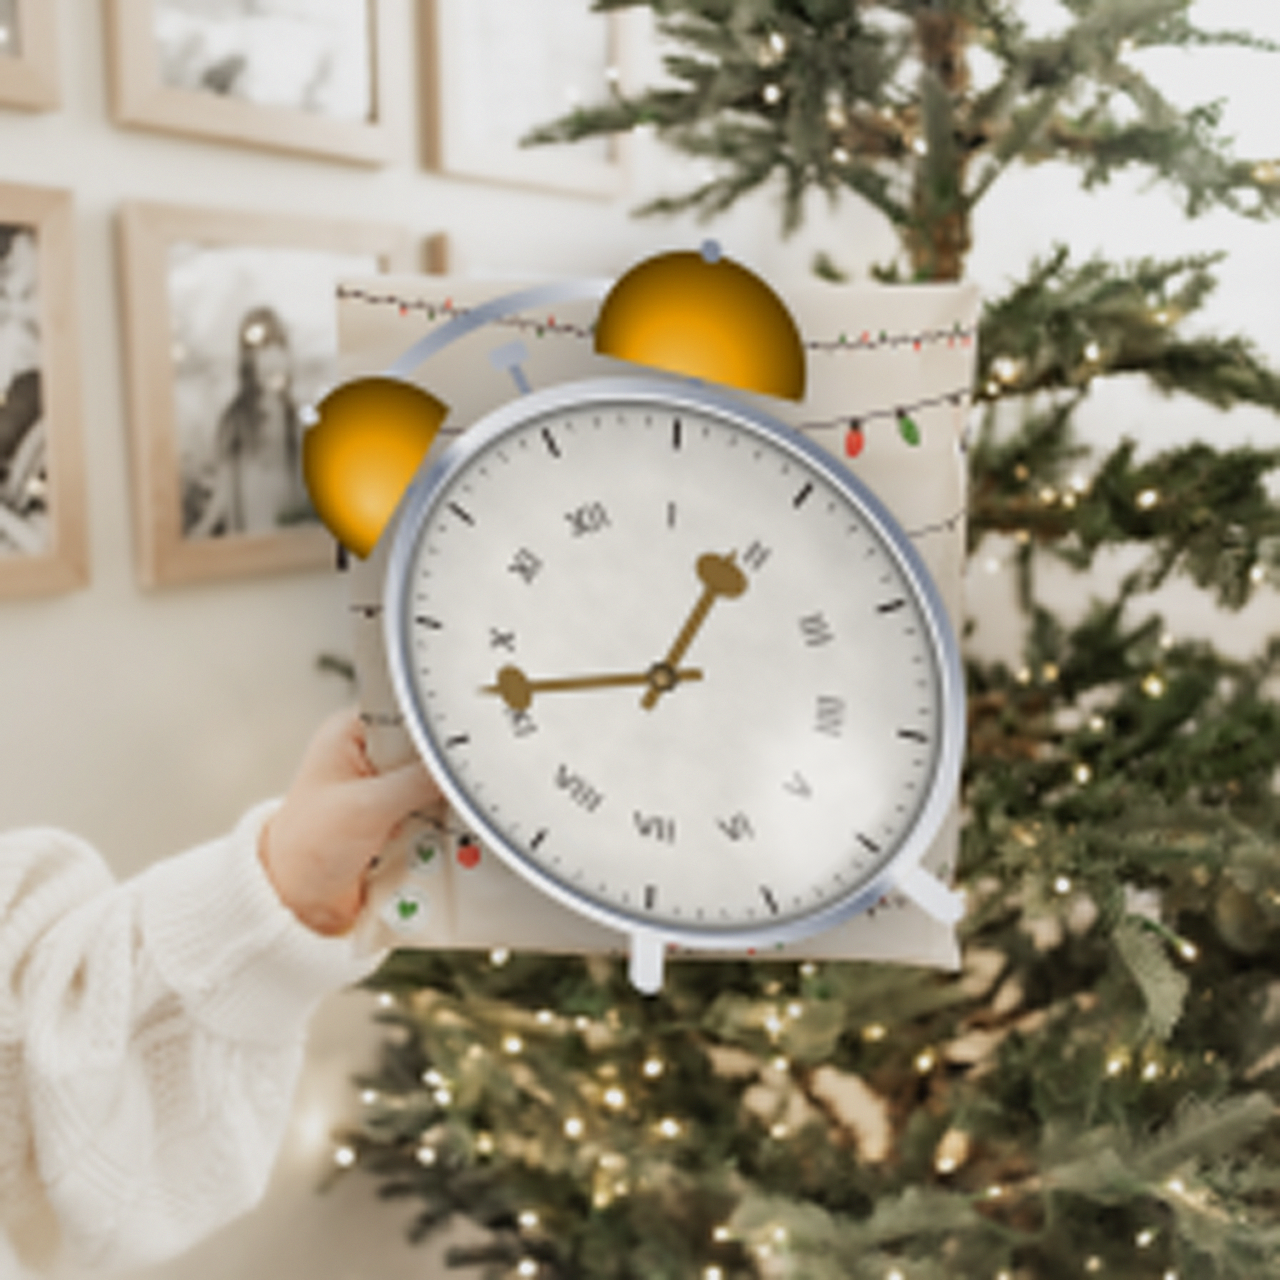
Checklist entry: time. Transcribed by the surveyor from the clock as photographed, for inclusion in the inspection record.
1:47
